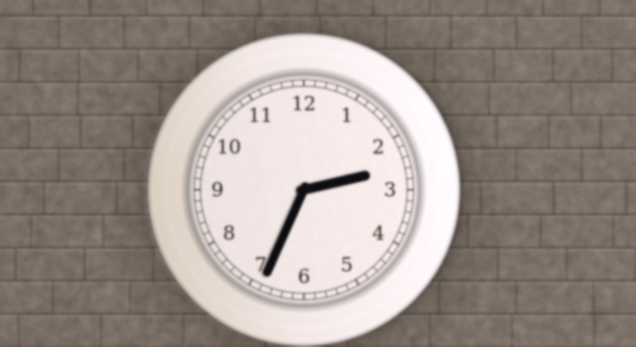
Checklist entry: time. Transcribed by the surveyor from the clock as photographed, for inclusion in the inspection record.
2:34
